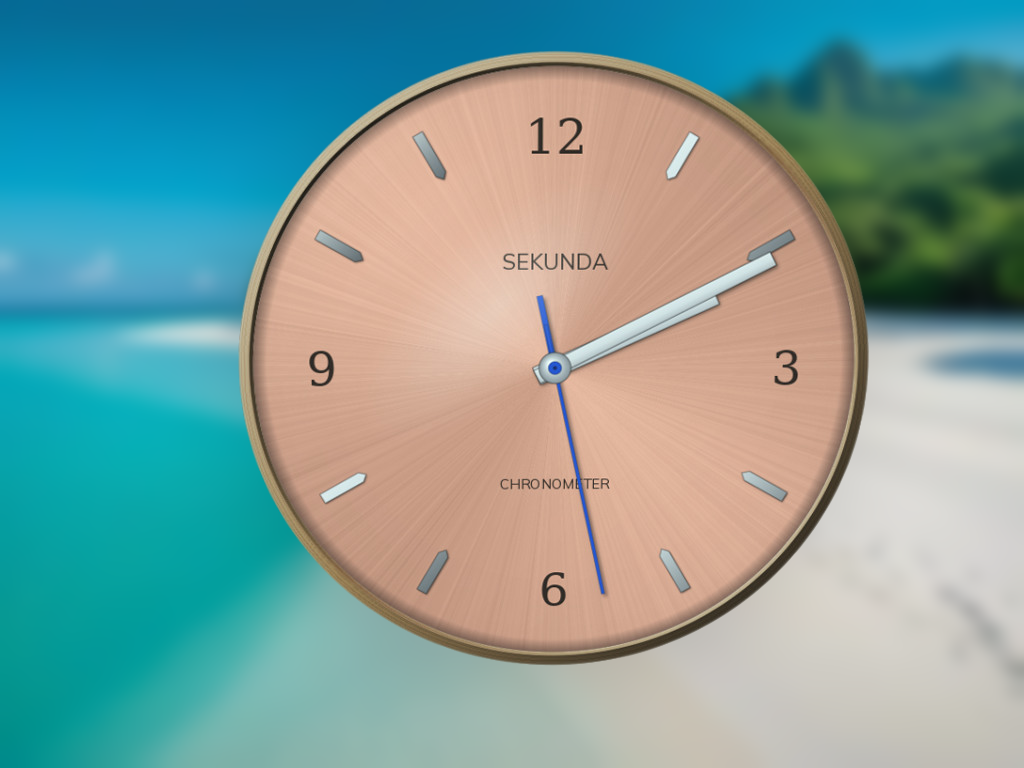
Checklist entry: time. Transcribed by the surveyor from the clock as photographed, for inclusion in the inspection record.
2:10:28
